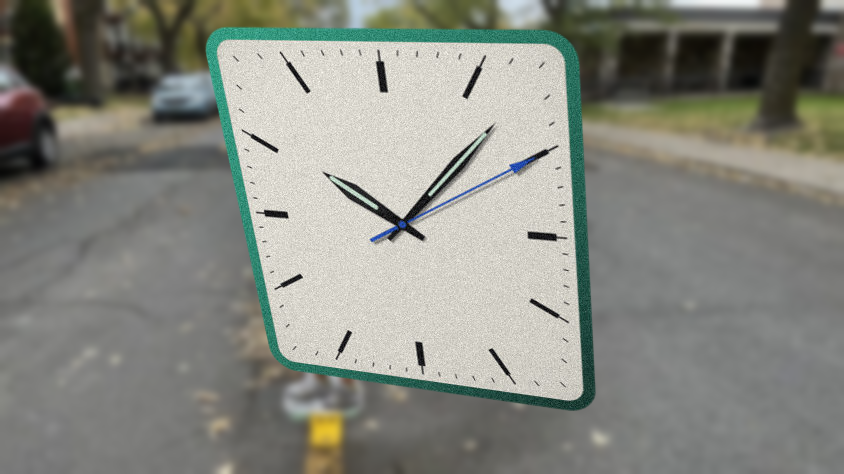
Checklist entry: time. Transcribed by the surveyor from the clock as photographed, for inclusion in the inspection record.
10:07:10
